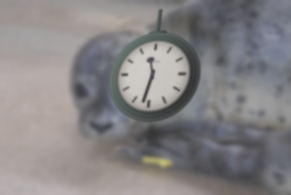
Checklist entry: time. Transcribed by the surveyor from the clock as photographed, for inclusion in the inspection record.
11:32
